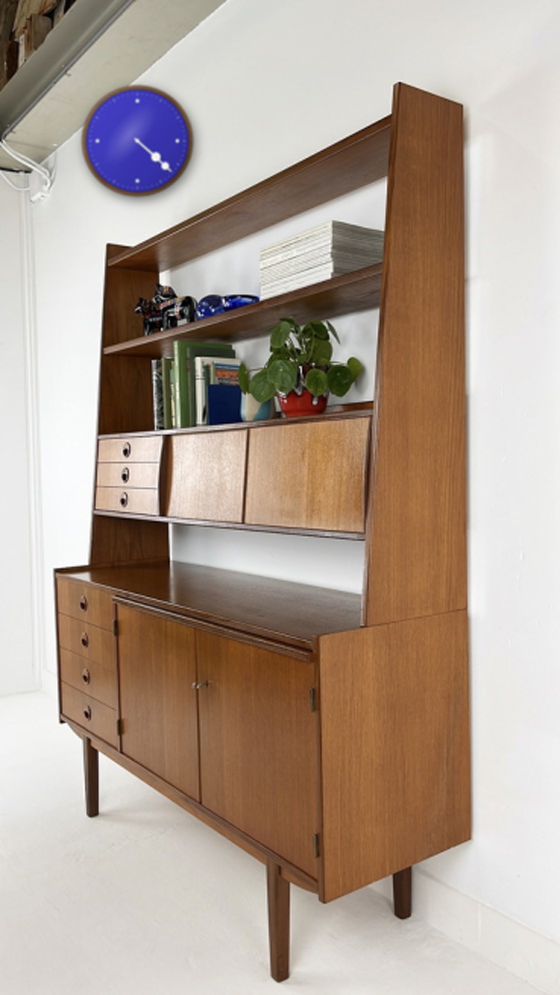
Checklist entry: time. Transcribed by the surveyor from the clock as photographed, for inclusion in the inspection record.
4:22
